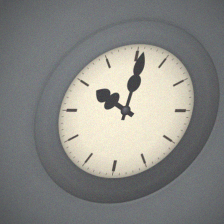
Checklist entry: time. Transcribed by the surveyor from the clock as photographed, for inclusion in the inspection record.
10:01
